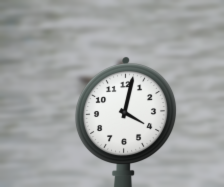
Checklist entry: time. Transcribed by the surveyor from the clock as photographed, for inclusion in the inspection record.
4:02
